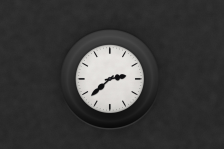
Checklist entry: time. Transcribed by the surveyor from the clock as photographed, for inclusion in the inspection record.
2:38
